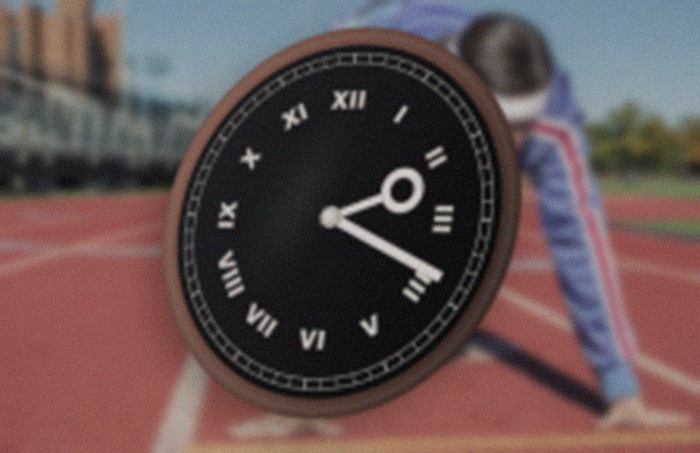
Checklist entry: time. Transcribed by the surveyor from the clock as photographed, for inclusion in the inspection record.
2:19
